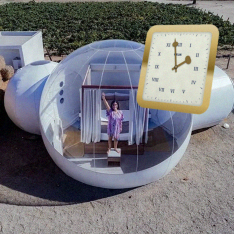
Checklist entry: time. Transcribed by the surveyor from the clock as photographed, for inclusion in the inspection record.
1:58
